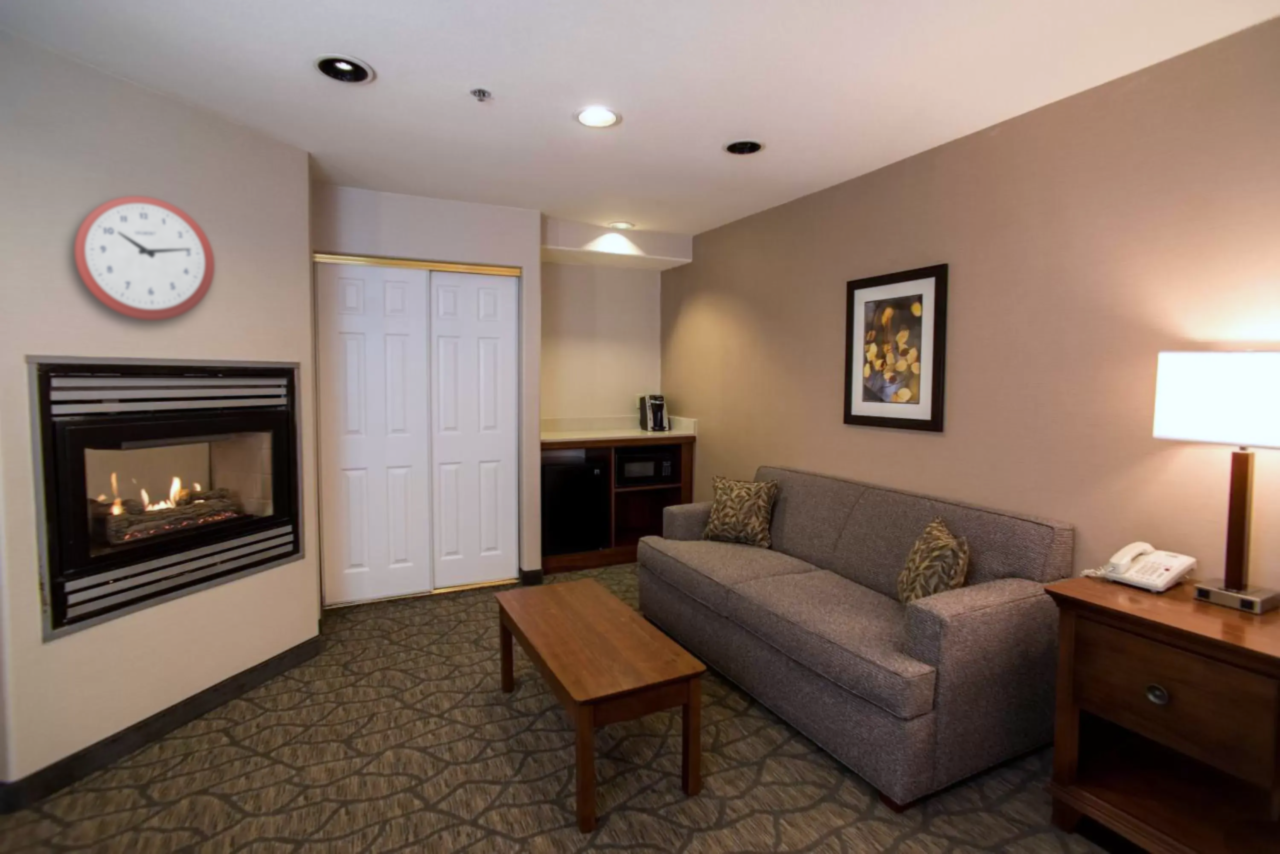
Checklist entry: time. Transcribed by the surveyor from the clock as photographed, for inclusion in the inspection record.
10:14
